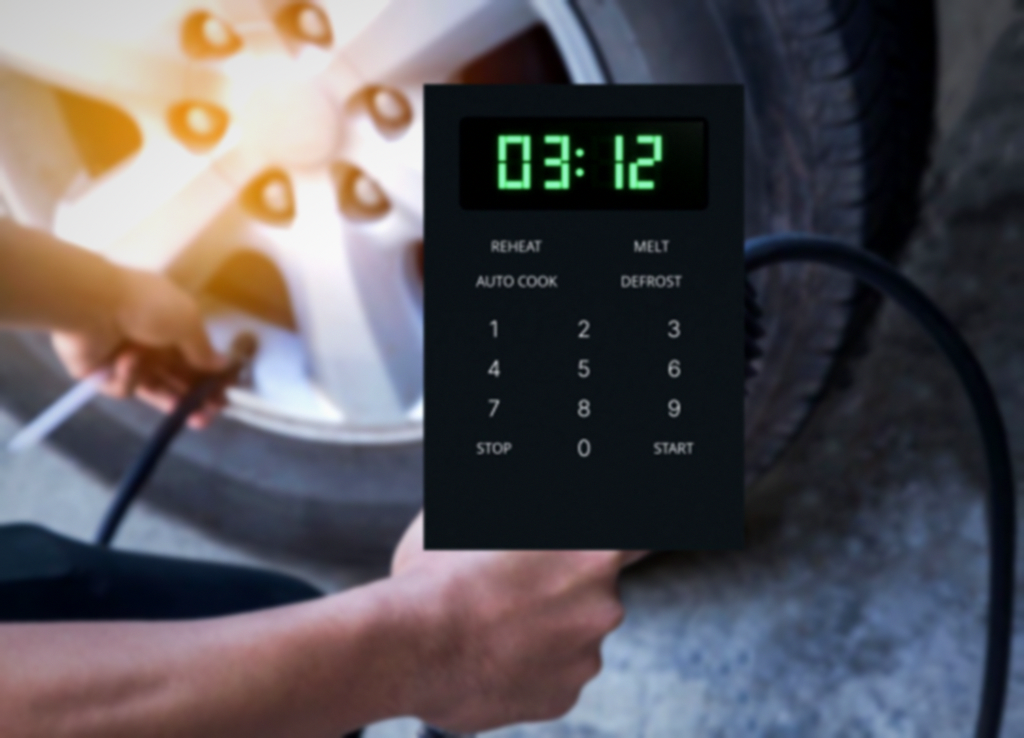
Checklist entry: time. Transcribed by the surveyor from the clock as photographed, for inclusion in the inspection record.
3:12
